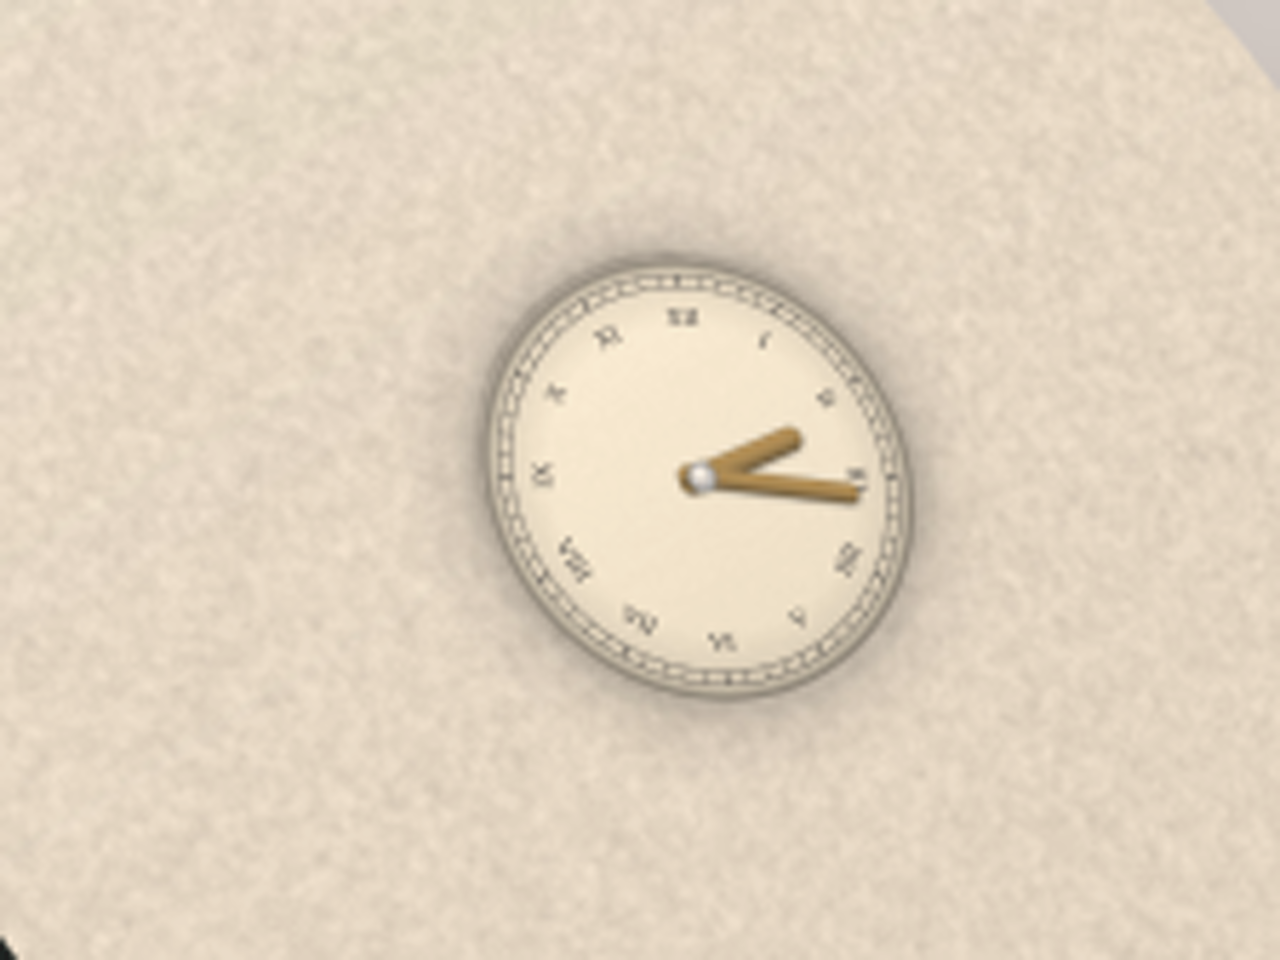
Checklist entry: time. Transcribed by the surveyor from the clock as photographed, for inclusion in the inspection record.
2:16
